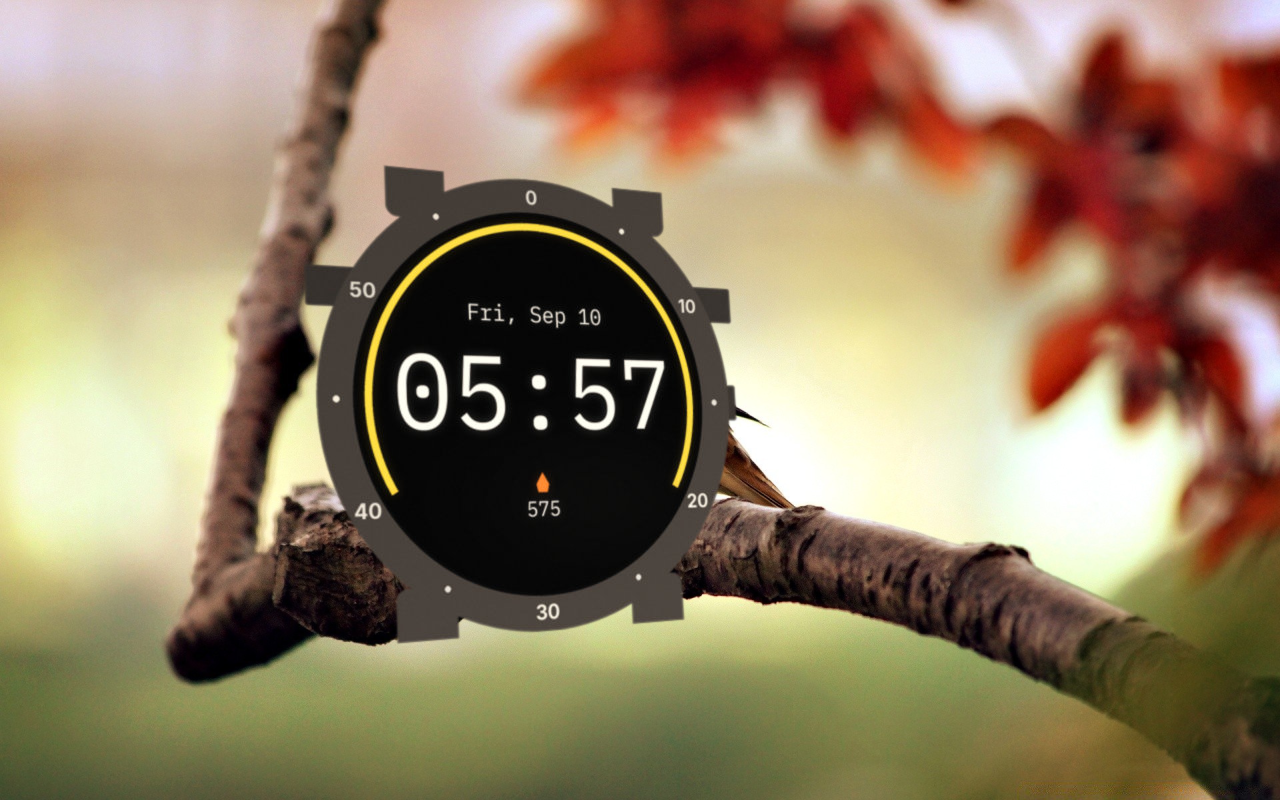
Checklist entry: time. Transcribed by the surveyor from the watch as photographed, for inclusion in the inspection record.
5:57
